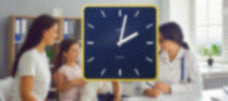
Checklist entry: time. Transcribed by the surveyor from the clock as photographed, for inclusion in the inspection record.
2:02
